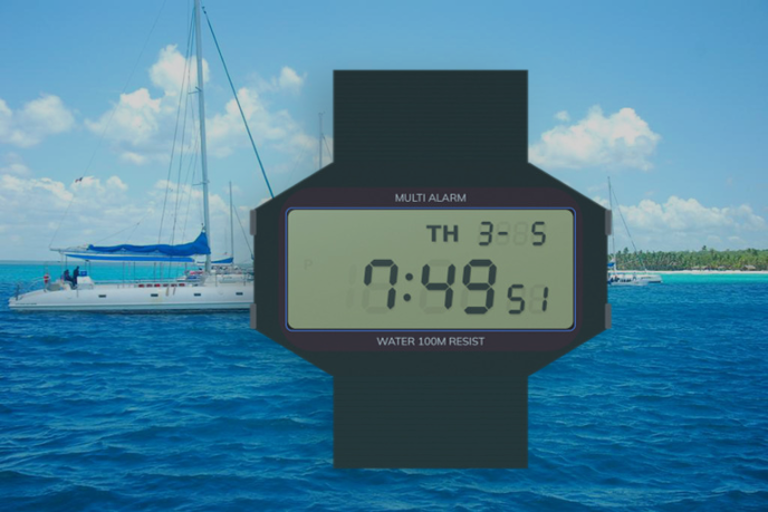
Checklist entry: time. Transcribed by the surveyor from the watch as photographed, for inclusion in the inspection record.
7:49:51
